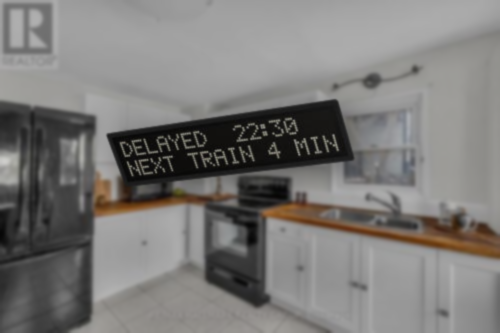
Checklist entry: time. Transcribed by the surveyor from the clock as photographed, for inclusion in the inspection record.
22:30
